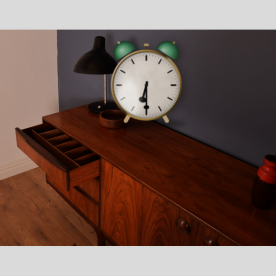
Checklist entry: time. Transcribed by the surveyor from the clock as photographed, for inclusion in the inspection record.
6:30
